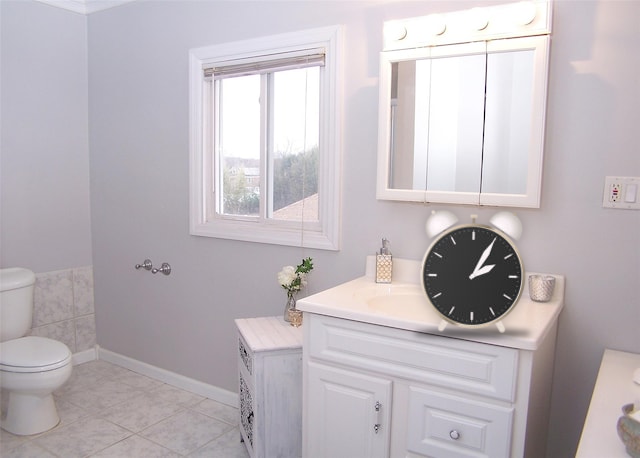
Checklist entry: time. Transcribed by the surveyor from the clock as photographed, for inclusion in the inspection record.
2:05
